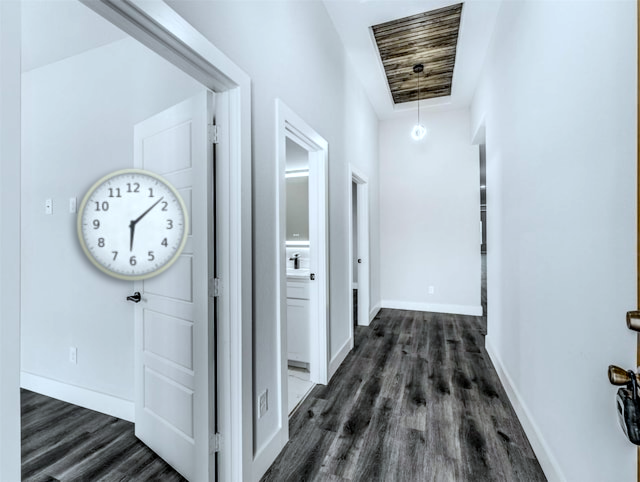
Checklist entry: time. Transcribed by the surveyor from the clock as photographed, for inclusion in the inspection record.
6:08
